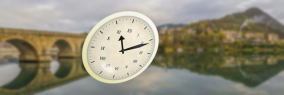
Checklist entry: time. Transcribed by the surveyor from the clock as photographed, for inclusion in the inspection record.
11:11
